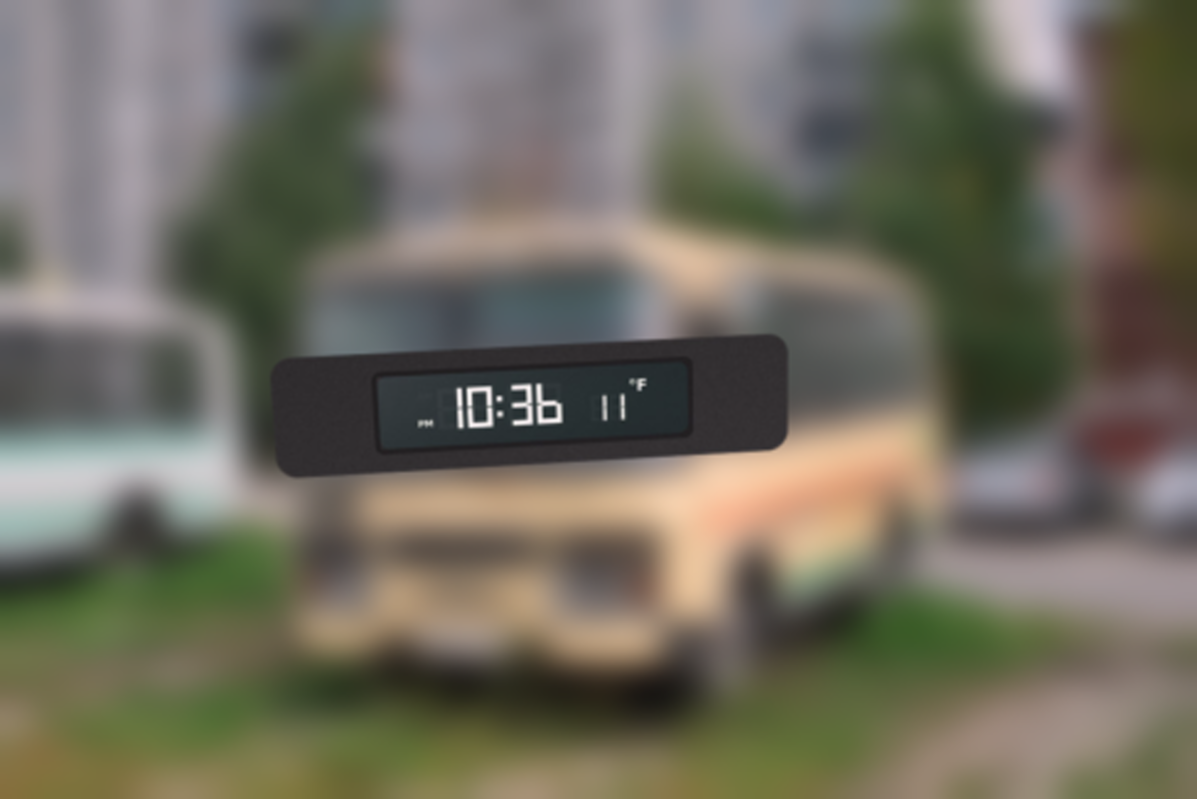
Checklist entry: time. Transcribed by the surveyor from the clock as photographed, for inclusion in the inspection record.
10:36
